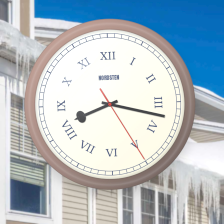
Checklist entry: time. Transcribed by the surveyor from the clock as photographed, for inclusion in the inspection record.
8:17:25
